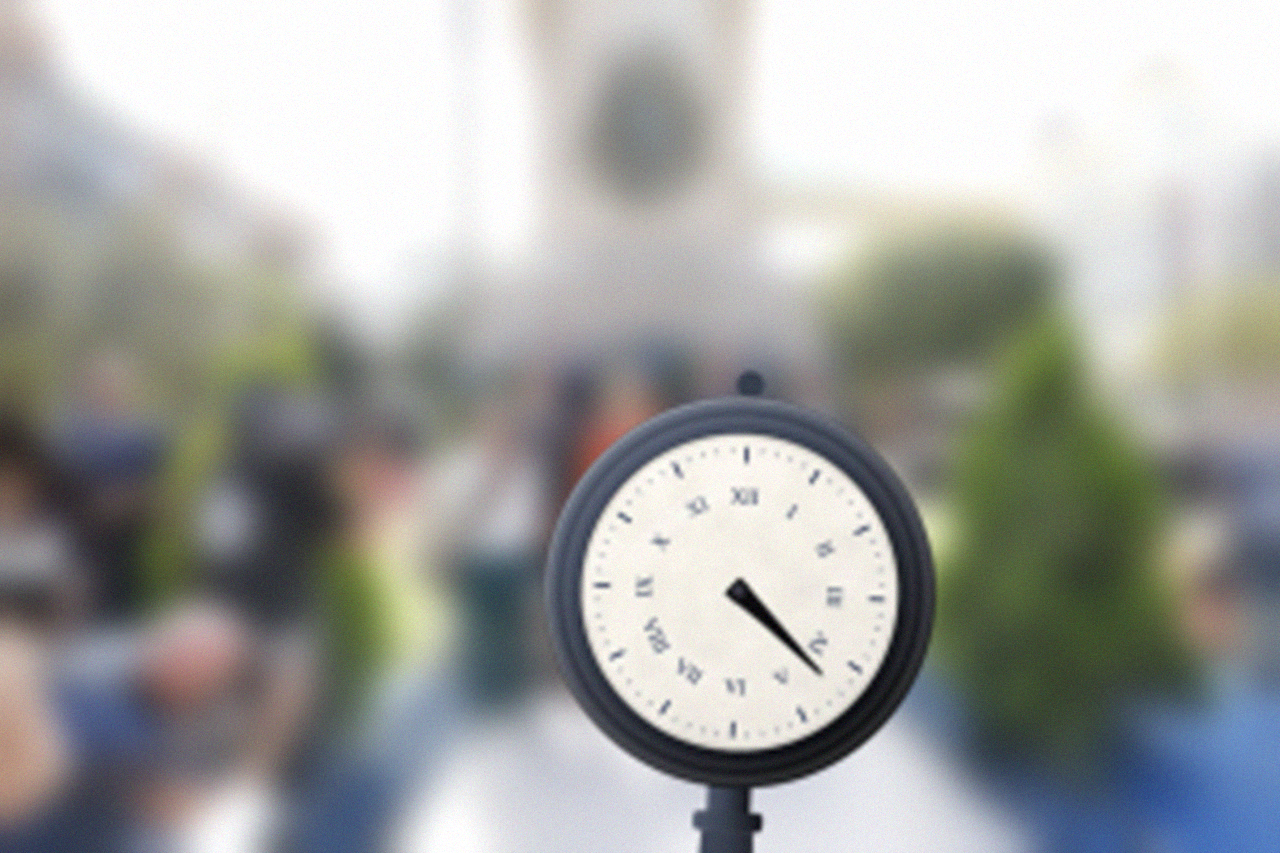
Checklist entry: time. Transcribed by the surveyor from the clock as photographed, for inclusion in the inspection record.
4:22
